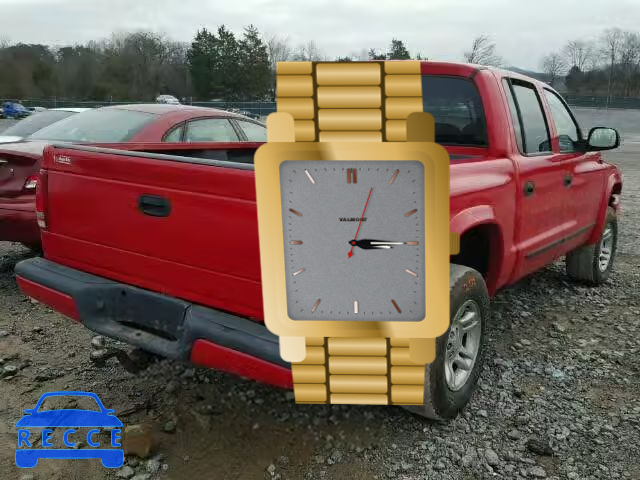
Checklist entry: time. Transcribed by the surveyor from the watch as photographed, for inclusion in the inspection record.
3:15:03
